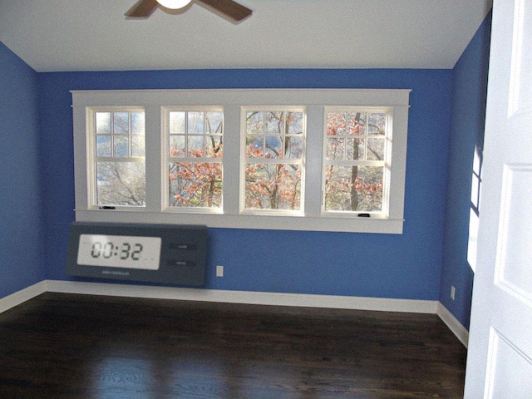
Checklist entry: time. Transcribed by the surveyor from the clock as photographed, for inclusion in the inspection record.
0:32
